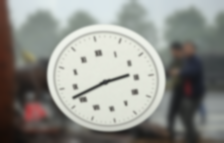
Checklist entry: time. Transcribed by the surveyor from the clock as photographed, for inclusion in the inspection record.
2:42
